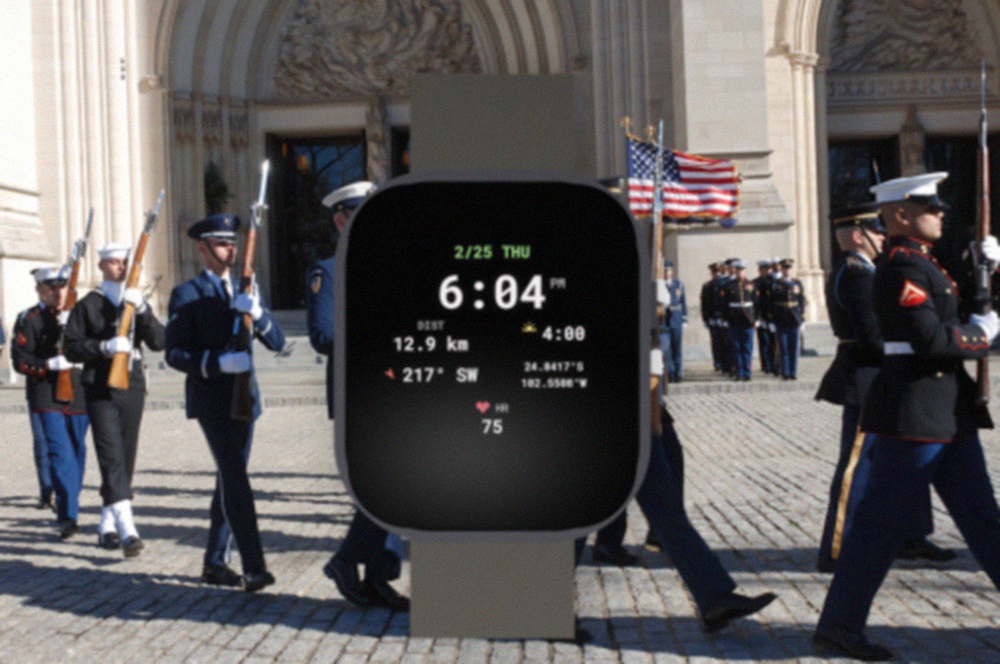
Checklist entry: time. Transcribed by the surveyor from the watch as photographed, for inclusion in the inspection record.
6:04
